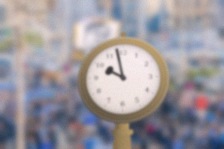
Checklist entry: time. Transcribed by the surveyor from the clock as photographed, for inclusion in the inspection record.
9:58
